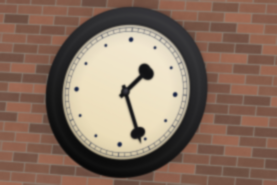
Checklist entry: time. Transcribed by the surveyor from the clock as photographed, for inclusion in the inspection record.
1:26
